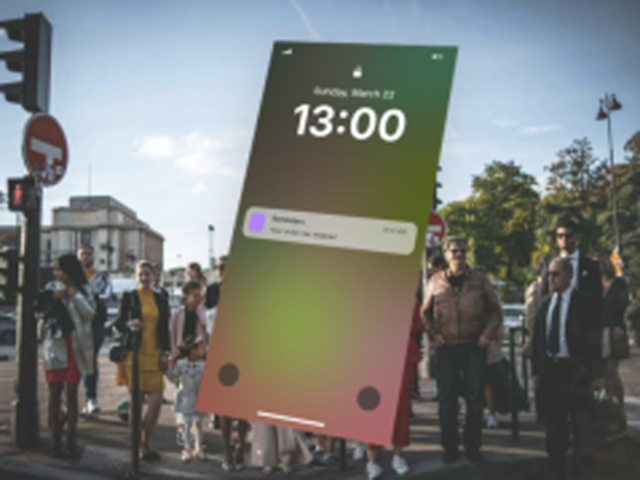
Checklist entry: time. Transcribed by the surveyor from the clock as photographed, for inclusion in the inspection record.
13:00
